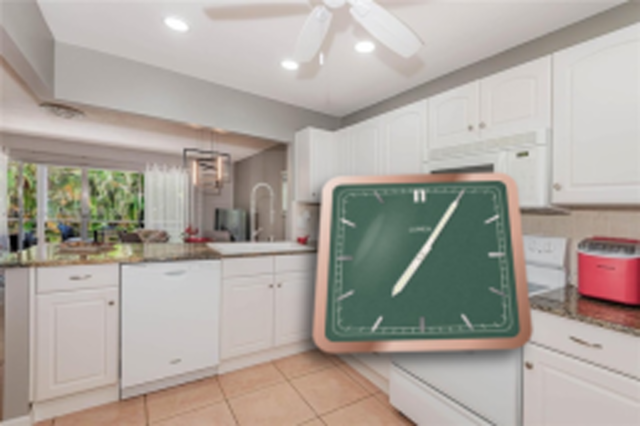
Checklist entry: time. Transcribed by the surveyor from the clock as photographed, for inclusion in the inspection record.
7:05
